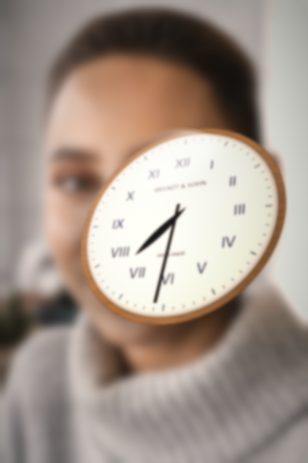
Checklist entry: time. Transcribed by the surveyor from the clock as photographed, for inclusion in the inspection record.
7:31
